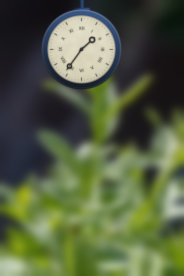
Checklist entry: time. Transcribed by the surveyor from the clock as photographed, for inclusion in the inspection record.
1:36
